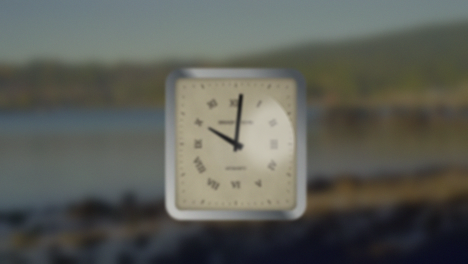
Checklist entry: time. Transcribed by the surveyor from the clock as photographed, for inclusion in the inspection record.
10:01
